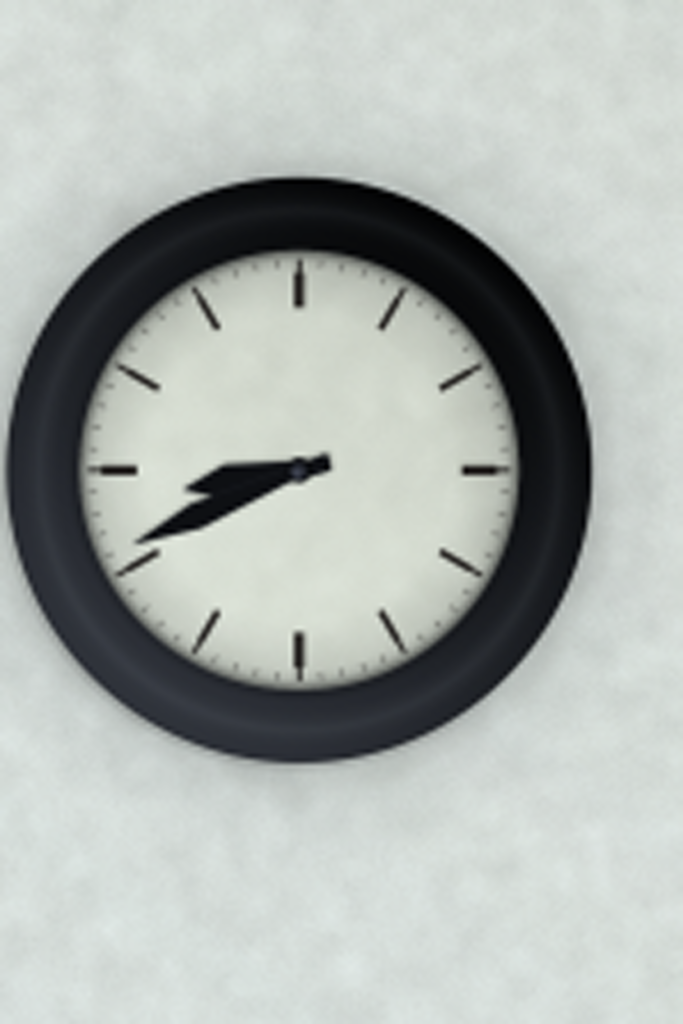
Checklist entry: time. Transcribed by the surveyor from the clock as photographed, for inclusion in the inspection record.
8:41
